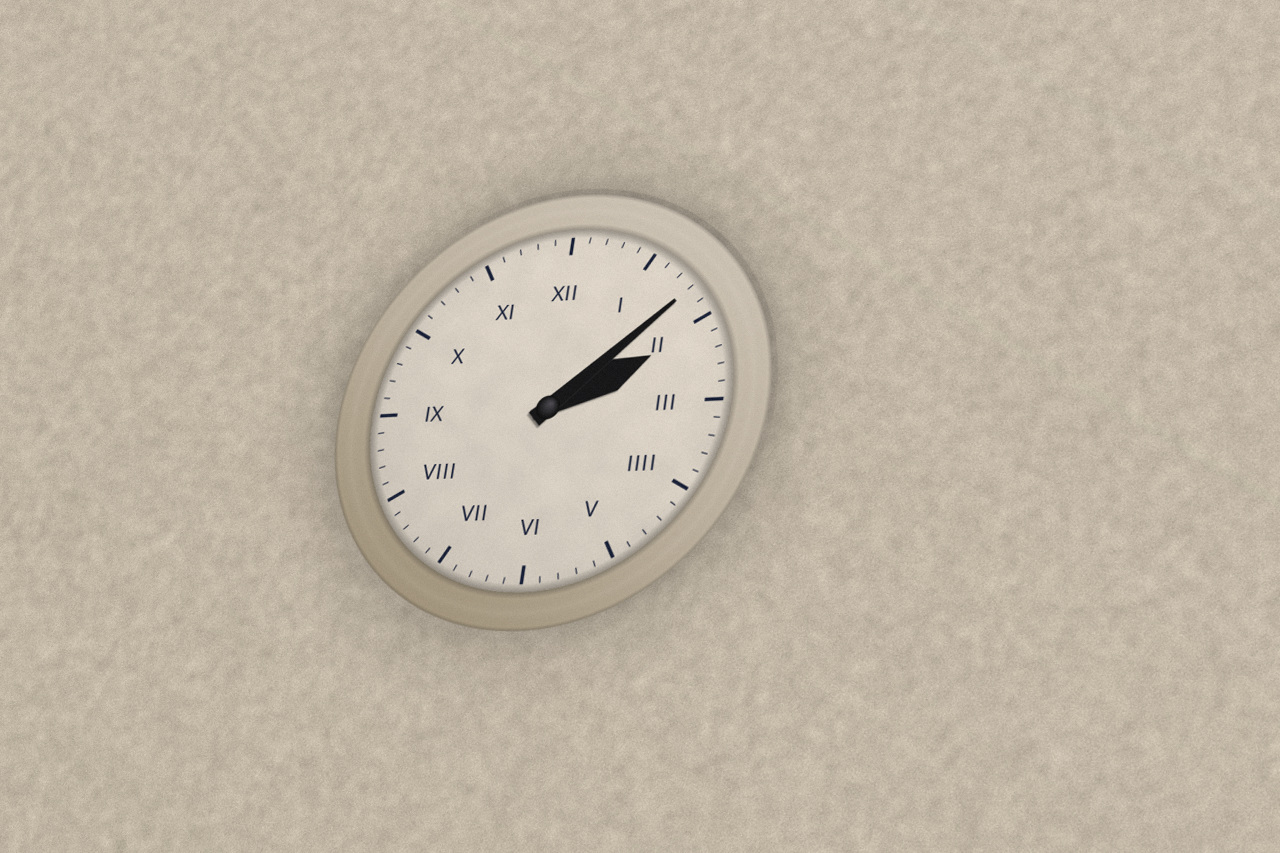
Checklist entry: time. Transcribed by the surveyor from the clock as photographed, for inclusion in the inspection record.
2:08
